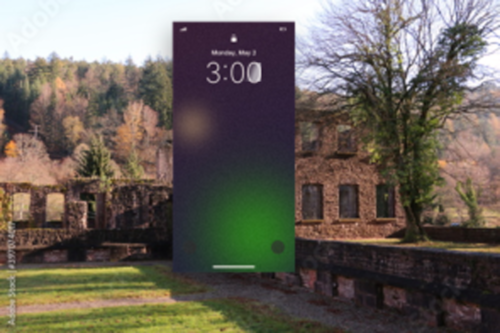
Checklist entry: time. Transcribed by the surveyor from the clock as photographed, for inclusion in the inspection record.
3:00
